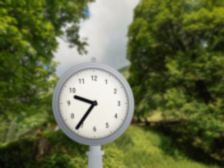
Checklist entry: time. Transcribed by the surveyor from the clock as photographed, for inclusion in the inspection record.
9:36
